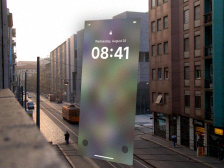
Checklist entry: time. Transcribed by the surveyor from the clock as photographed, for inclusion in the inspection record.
8:41
